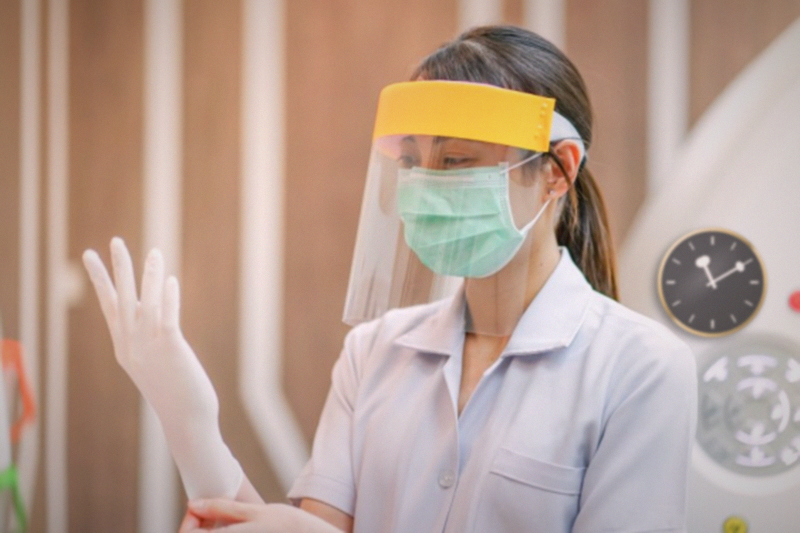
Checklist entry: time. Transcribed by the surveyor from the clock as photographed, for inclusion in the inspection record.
11:10
